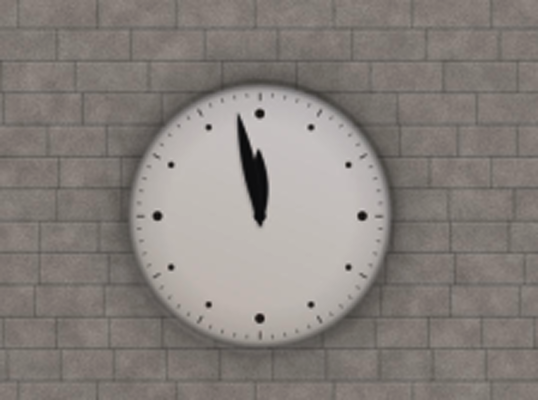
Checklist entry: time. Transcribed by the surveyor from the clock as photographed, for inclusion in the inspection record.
11:58
